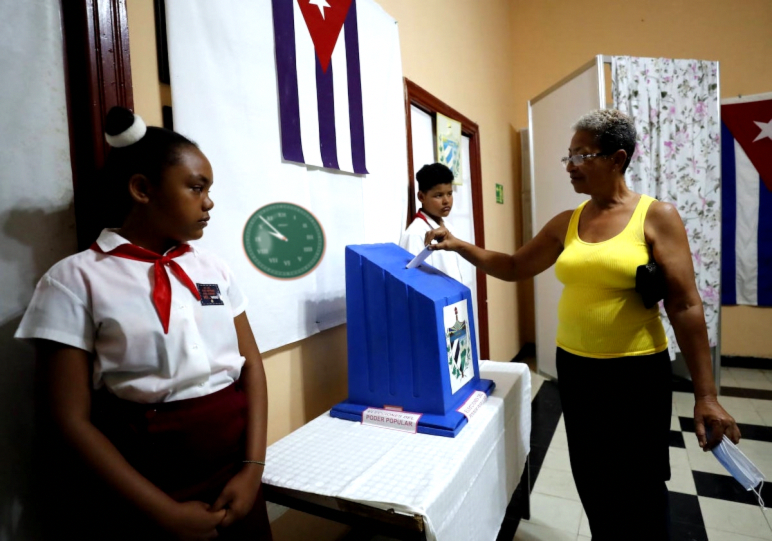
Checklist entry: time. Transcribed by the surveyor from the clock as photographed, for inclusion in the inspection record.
9:53
